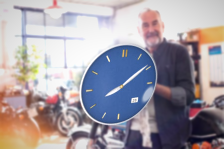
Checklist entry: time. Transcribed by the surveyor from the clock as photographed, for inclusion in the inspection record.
8:09
